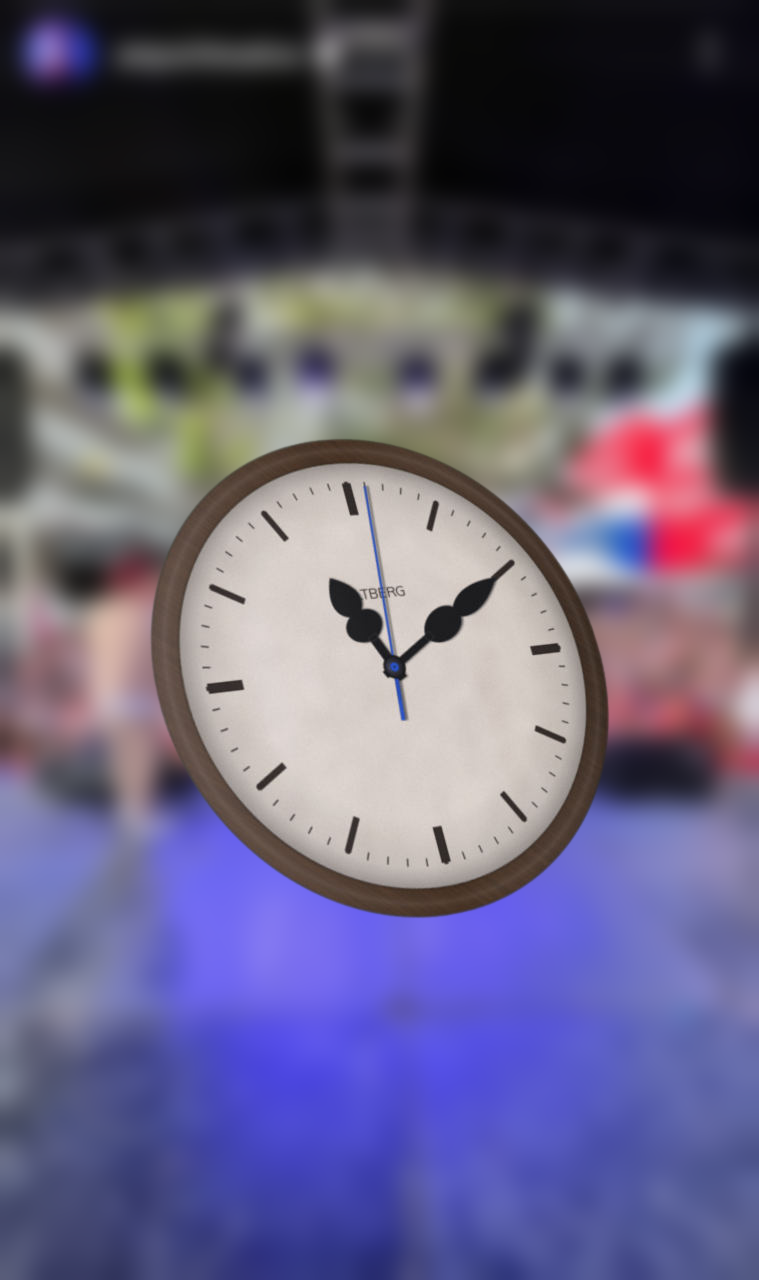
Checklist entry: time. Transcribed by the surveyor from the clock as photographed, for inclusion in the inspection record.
11:10:01
